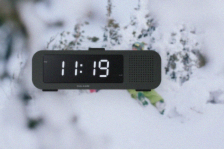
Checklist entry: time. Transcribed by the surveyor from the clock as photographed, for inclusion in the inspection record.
11:19
